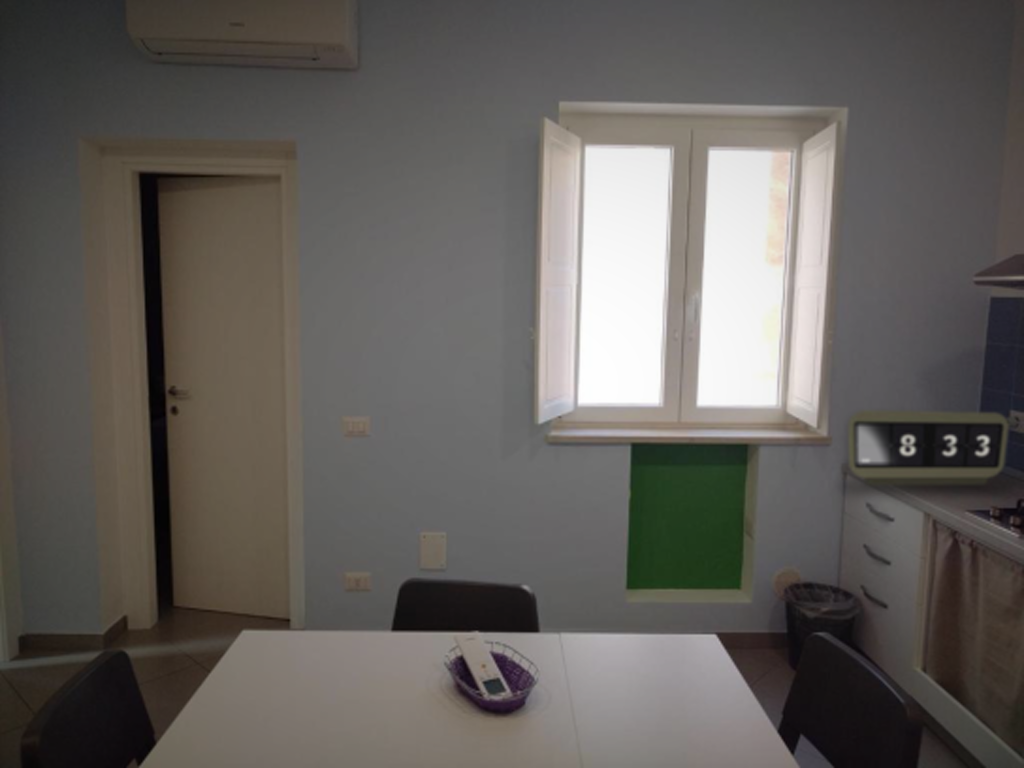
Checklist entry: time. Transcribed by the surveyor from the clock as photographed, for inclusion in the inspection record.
8:33
